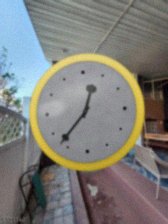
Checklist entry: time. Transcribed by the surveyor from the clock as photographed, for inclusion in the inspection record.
12:37
